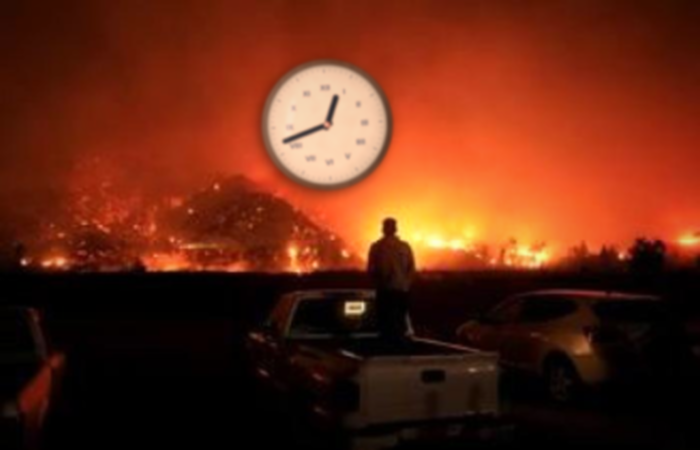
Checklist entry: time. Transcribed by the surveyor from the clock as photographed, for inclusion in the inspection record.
12:42
